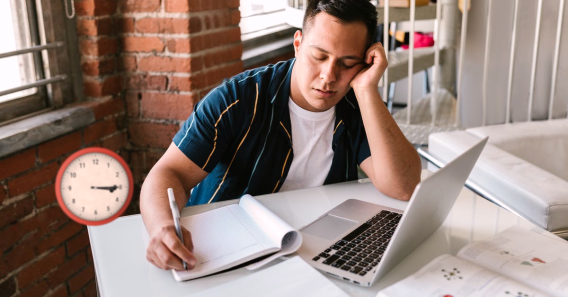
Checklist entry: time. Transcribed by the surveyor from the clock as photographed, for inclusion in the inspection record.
3:15
